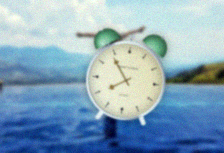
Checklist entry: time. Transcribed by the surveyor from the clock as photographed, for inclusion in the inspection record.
7:54
